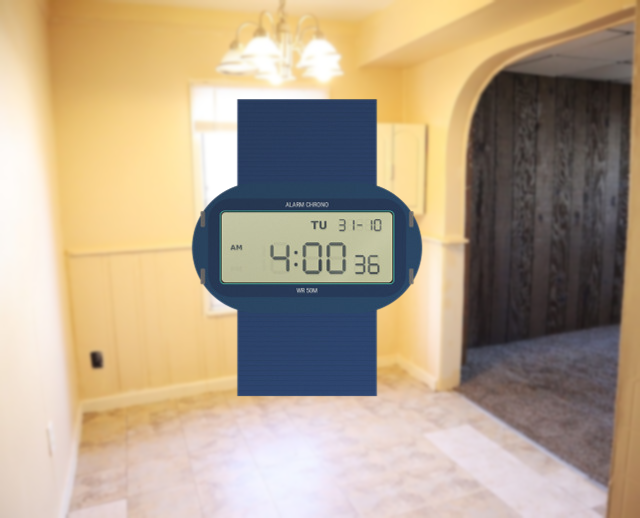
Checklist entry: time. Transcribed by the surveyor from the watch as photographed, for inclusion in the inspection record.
4:00:36
